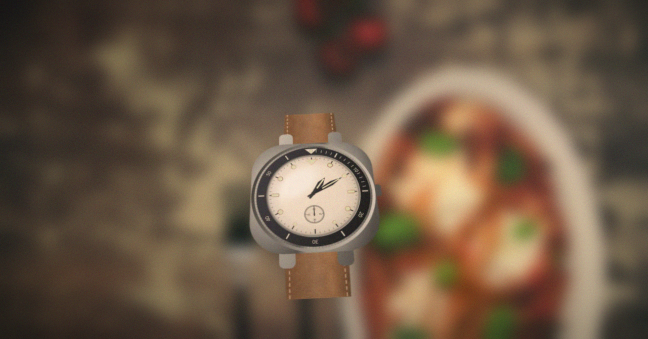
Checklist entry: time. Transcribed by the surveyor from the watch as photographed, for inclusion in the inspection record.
1:10
